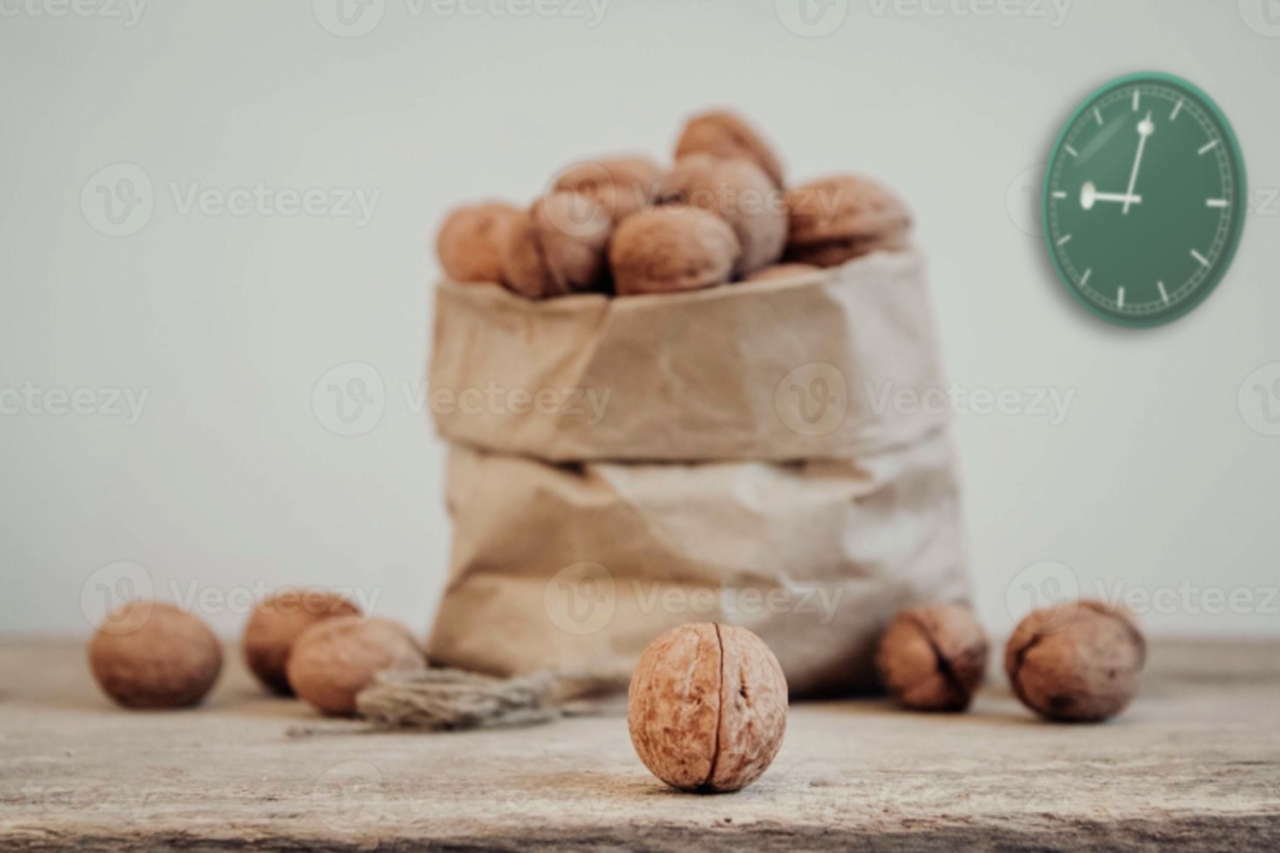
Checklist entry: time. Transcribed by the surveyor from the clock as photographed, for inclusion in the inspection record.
9:02
